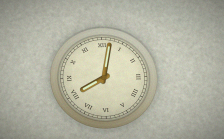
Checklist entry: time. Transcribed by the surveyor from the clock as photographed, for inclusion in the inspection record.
8:02
